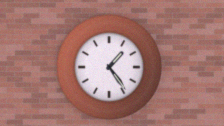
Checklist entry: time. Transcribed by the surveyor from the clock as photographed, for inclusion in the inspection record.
1:24
